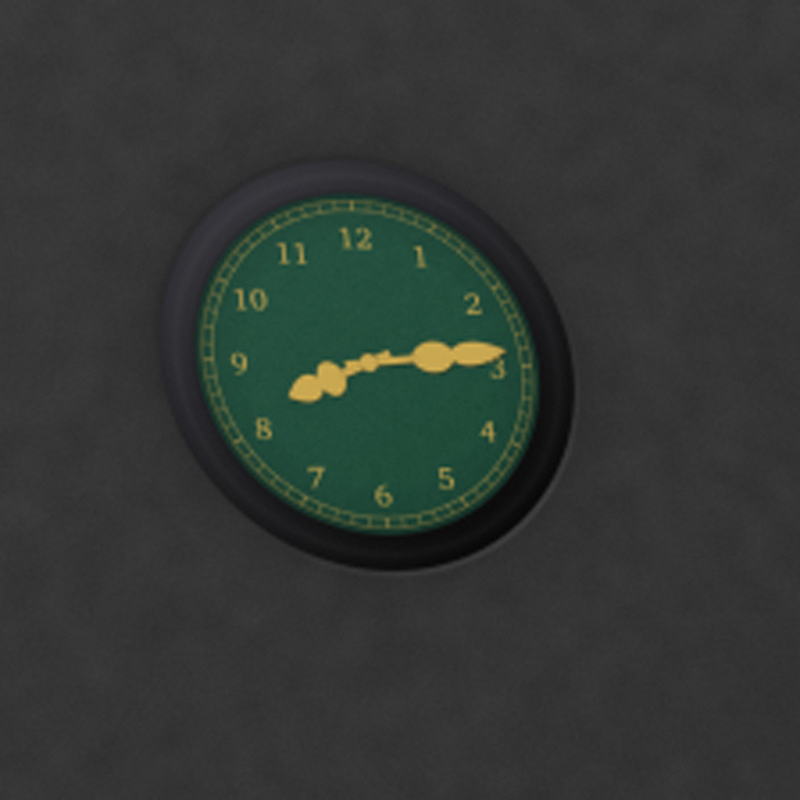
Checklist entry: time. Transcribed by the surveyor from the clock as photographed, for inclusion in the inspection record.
8:14
